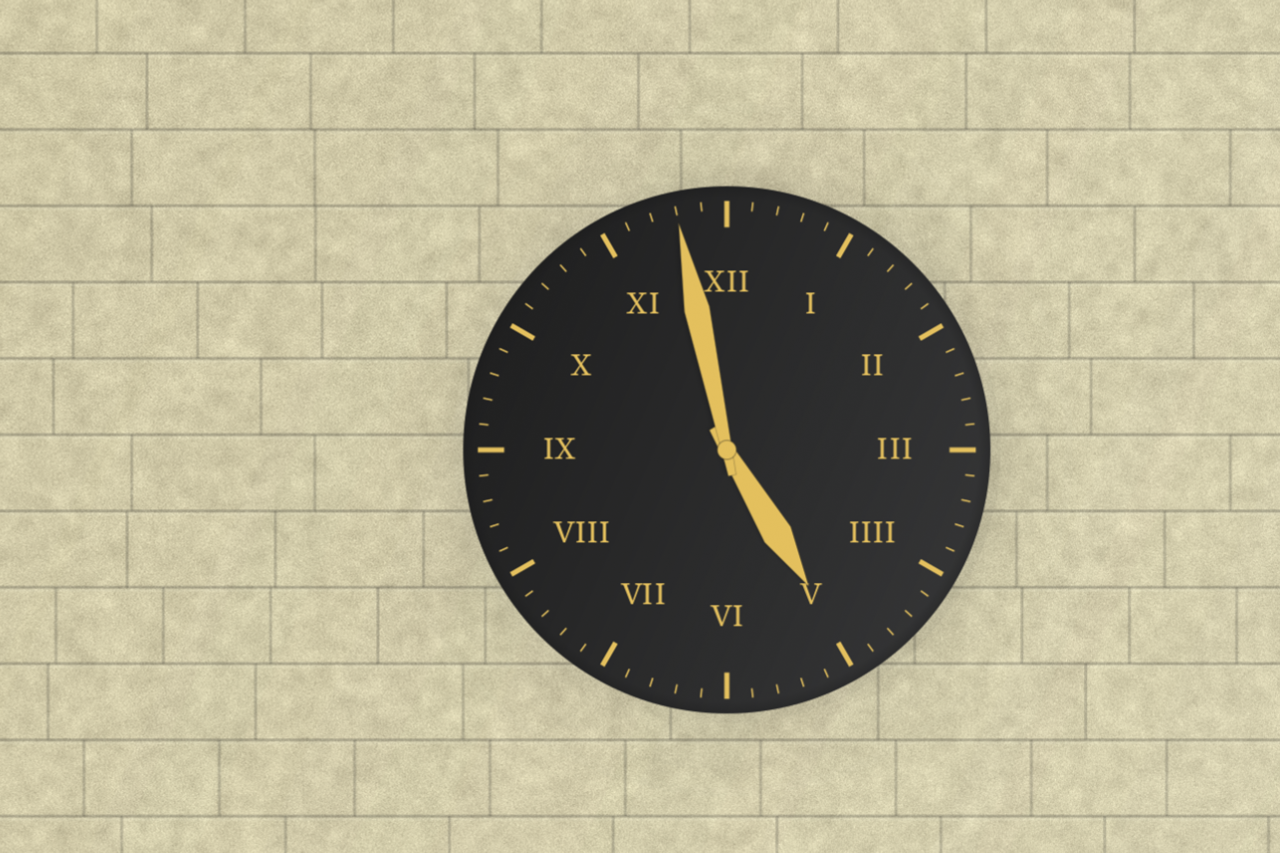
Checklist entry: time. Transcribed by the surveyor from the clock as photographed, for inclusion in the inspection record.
4:58
